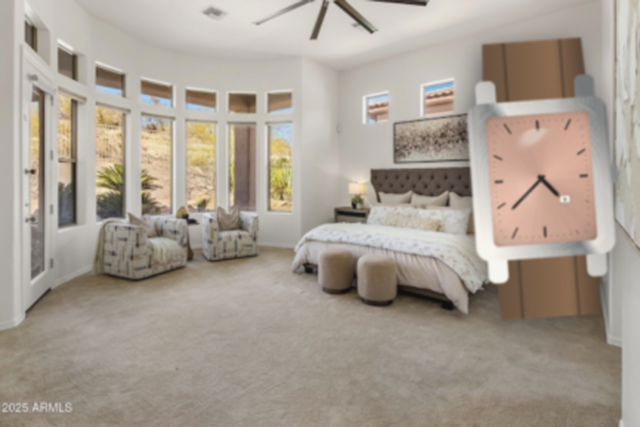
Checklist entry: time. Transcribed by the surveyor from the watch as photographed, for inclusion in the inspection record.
4:38
